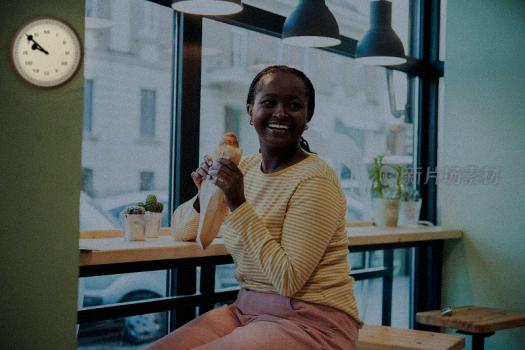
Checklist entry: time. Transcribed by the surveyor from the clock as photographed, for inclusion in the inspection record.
9:52
